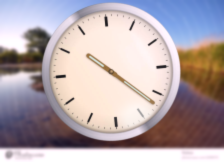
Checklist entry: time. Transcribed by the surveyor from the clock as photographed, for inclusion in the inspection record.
10:22
